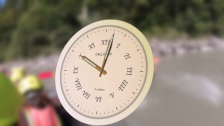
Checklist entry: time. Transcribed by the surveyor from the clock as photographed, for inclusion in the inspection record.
10:02
